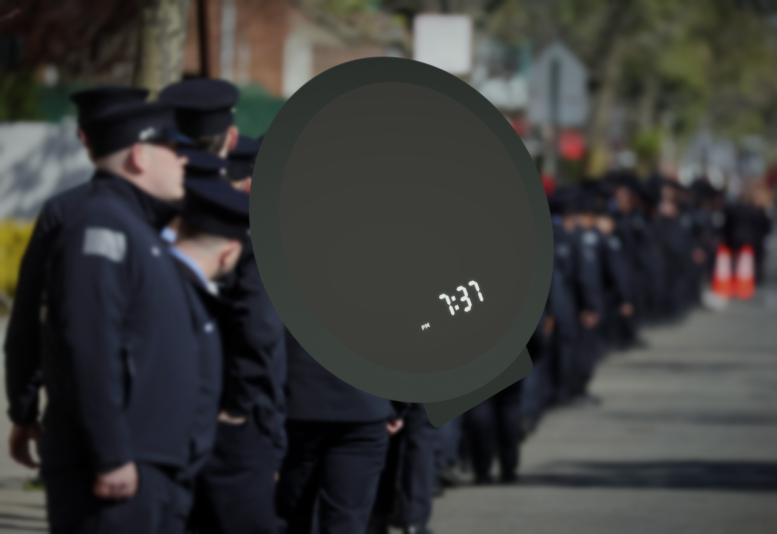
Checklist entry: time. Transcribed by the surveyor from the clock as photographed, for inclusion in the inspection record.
7:37
